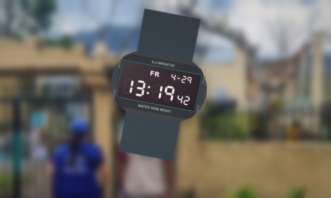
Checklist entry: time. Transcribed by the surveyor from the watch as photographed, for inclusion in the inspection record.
13:19:42
